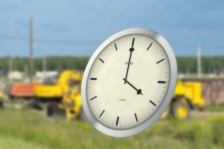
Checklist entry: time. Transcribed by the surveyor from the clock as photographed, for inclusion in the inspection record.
4:00
